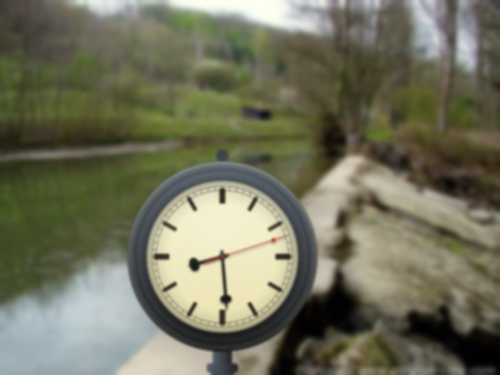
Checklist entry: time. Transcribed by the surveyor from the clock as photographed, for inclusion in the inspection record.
8:29:12
